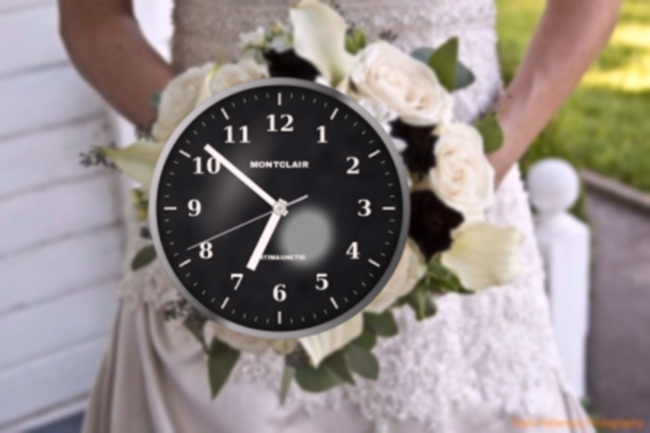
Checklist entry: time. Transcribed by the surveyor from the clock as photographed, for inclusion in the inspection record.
6:51:41
